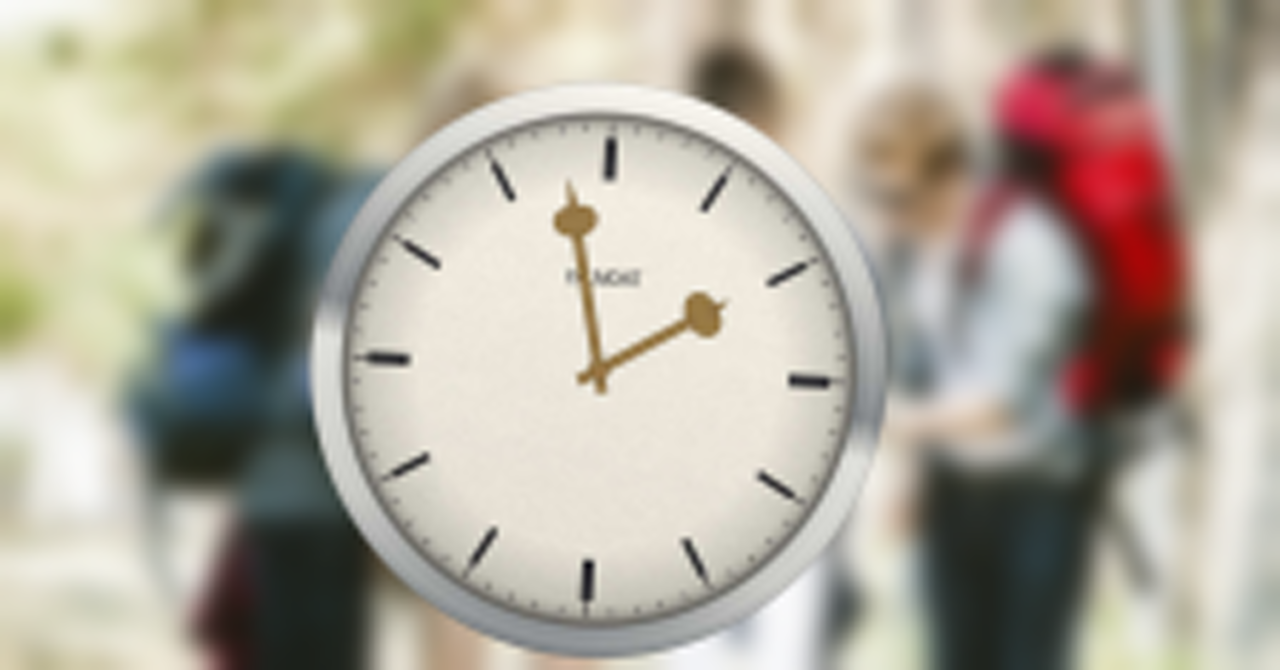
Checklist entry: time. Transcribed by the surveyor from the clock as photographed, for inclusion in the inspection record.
1:58
